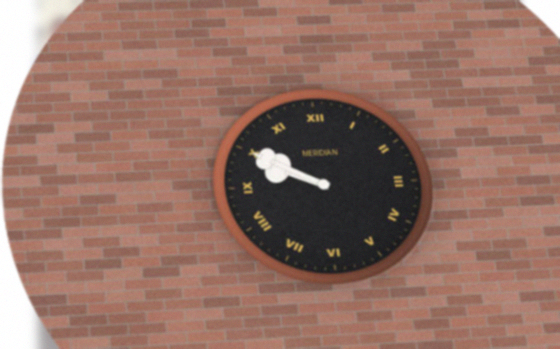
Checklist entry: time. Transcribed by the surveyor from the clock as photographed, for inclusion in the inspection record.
9:50
